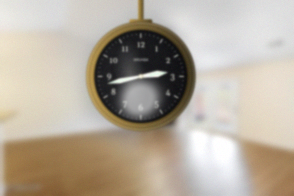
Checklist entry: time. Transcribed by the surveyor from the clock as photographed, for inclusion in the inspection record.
2:43
